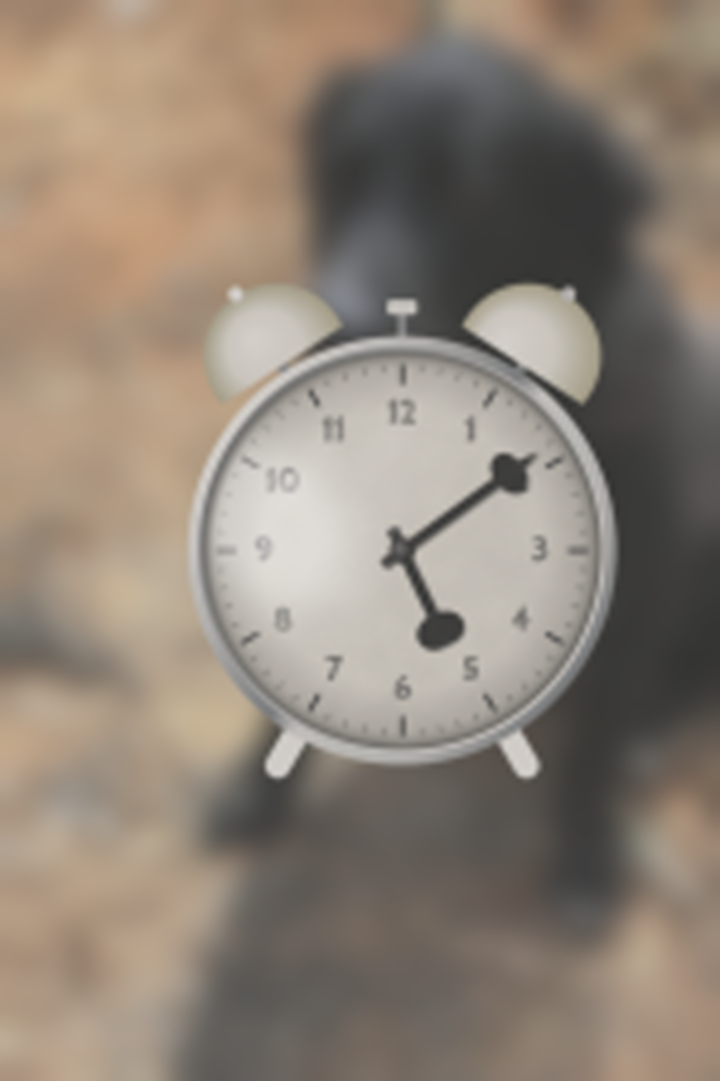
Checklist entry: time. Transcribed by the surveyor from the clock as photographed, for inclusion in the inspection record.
5:09
